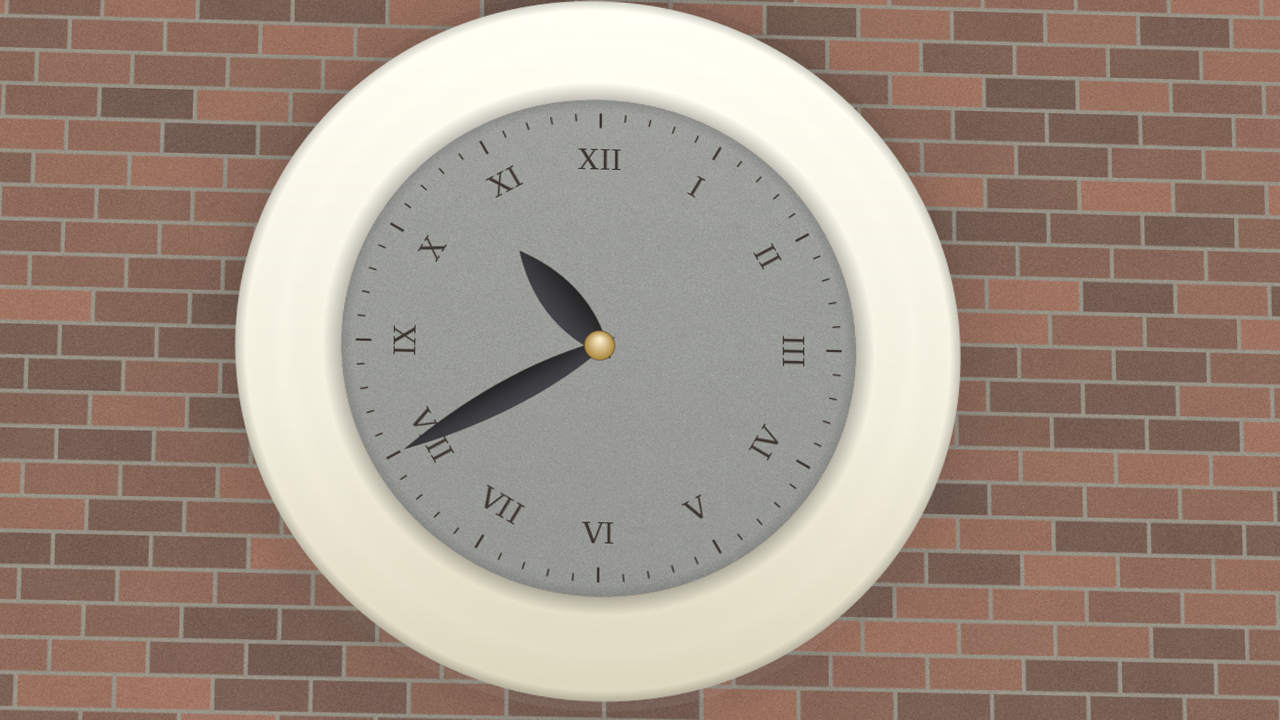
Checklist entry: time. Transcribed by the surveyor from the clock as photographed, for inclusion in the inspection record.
10:40
